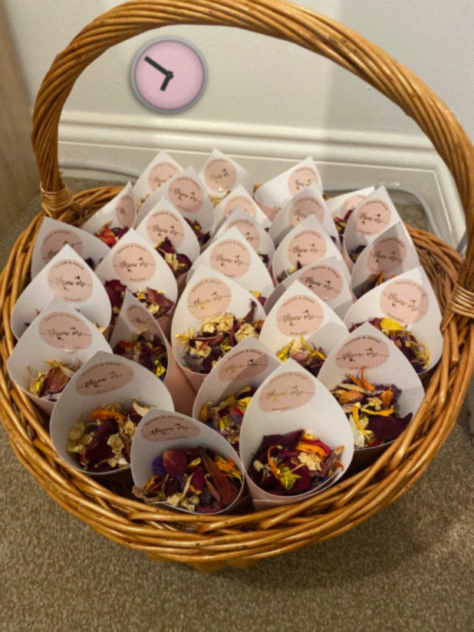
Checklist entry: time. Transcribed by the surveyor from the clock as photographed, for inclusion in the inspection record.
6:51
